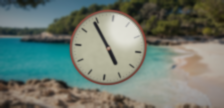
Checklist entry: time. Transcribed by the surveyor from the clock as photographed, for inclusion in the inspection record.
4:54
